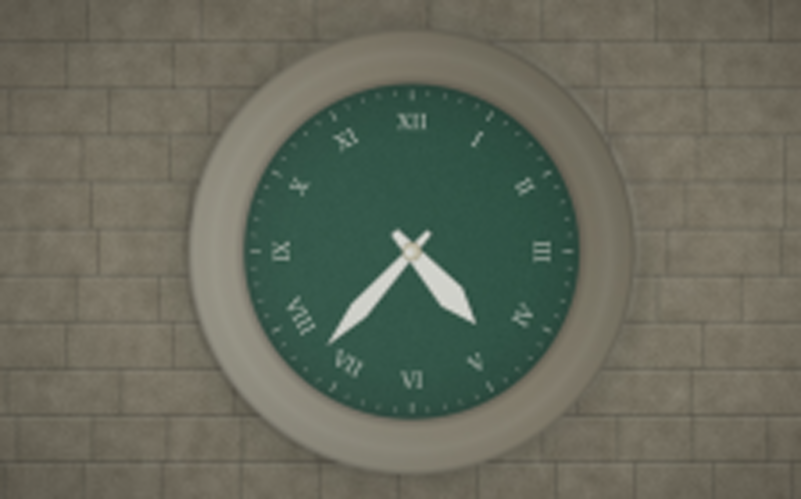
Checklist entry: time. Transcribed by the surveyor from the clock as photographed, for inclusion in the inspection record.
4:37
